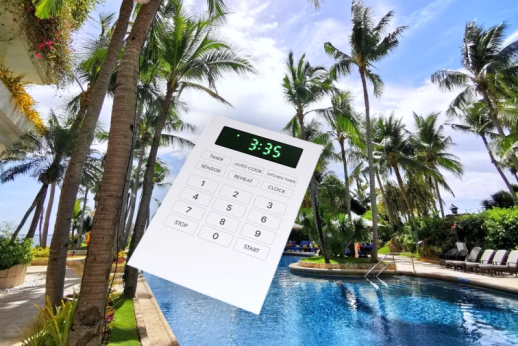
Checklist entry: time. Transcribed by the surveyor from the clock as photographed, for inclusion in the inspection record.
3:35
